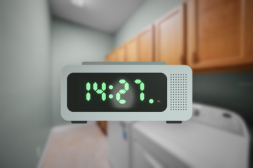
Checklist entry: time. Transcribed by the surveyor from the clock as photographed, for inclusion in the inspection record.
14:27
